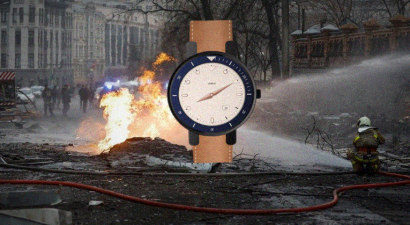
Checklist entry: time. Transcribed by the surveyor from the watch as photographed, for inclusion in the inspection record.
8:10
